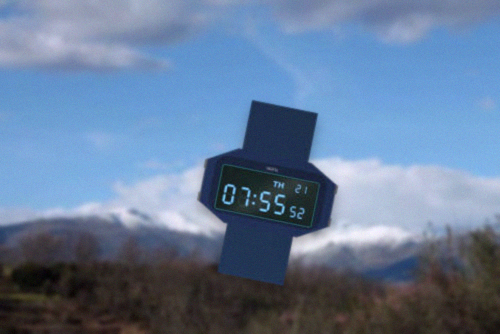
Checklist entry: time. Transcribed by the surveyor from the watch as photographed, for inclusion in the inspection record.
7:55:52
